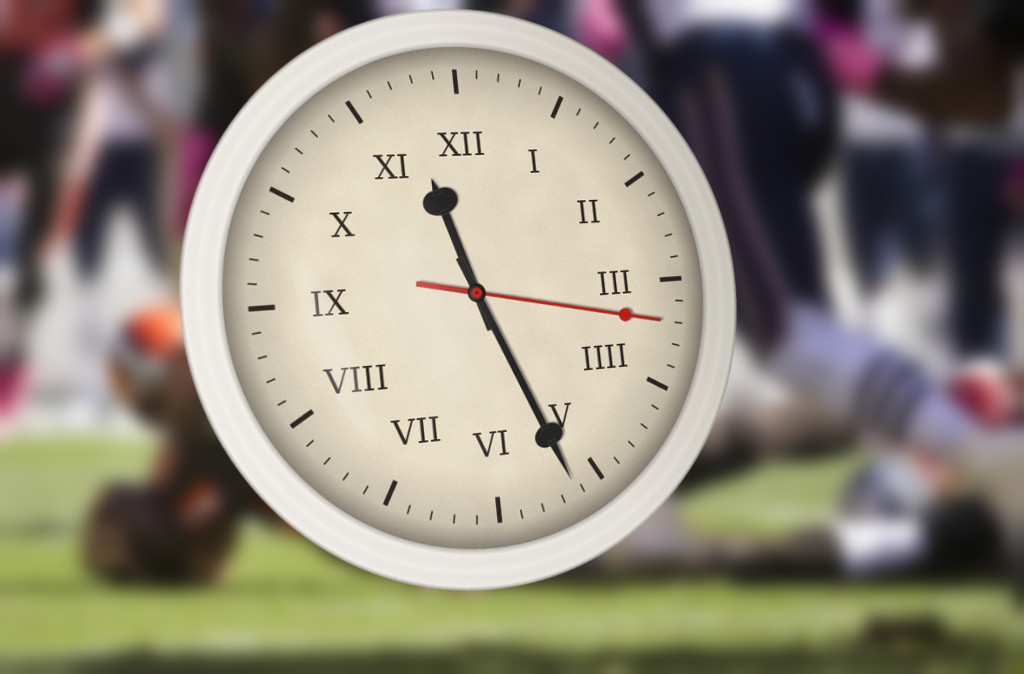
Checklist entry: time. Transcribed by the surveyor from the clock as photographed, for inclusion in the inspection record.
11:26:17
